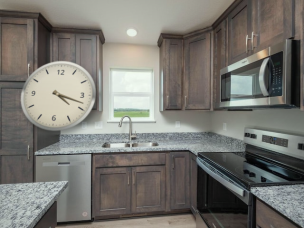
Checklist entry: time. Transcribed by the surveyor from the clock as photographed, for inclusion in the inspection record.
4:18
